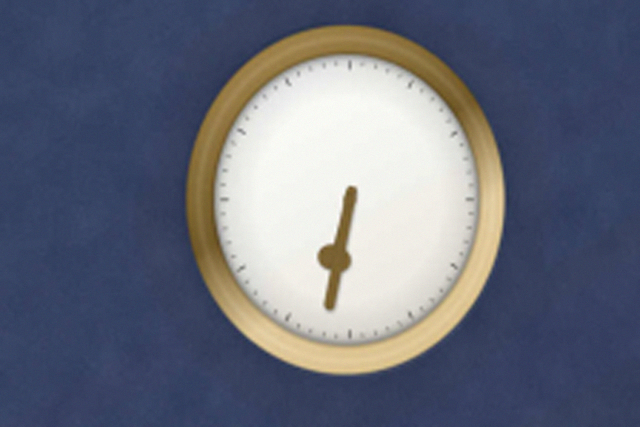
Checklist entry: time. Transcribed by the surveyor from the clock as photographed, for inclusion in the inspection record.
6:32
